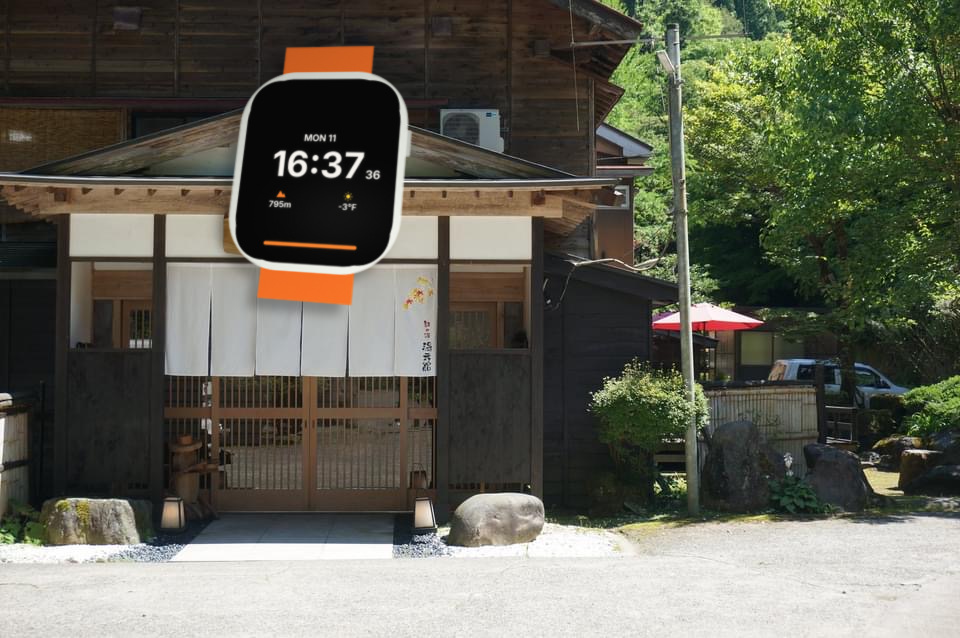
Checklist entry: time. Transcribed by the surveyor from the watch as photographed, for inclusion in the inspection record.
16:37:36
